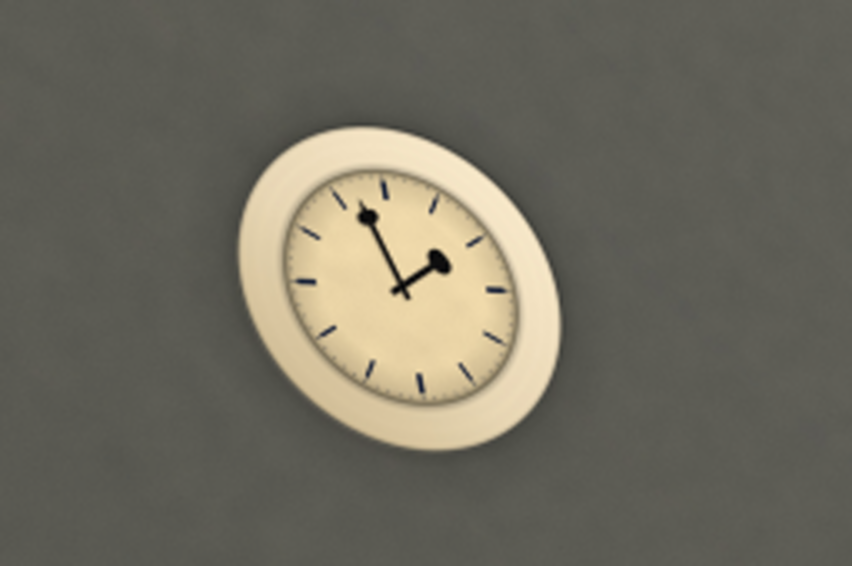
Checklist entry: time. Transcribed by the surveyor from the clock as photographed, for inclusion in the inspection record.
1:57
